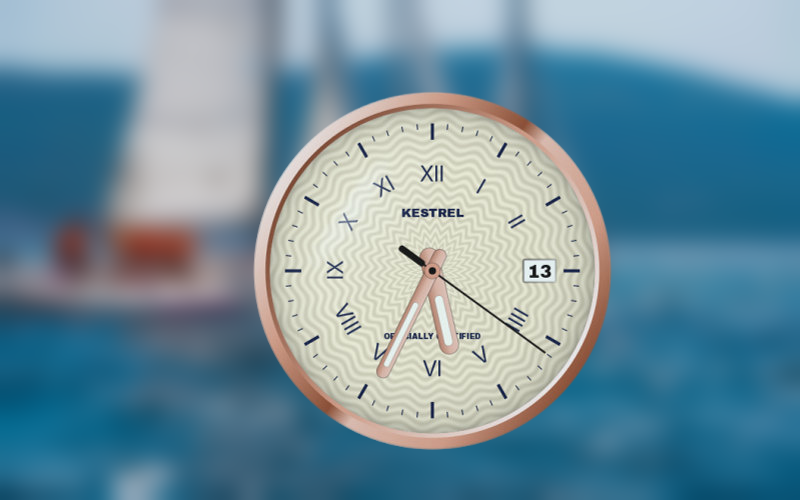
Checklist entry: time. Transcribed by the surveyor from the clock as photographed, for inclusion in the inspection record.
5:34:21
